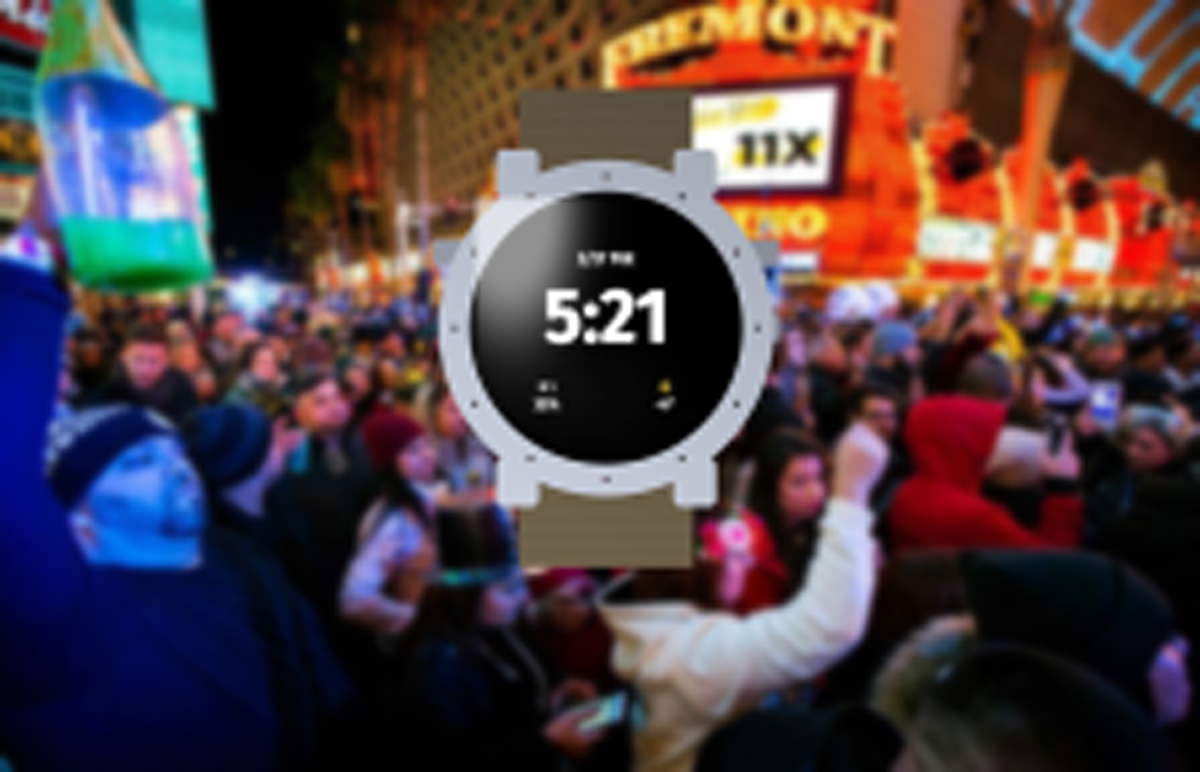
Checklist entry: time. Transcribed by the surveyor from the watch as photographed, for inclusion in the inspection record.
5:21
